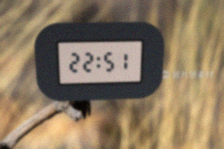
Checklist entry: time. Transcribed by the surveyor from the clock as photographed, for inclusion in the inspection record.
22:51
